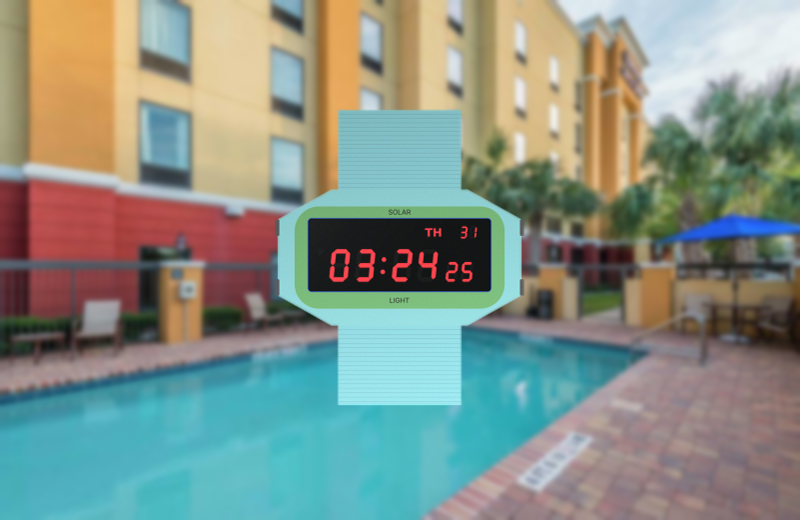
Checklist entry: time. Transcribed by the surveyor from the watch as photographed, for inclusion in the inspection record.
3:24:25
